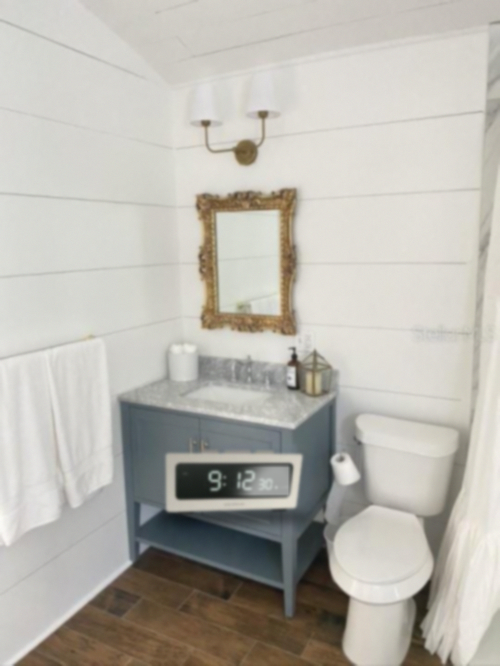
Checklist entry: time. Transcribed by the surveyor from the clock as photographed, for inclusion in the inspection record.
9:12
